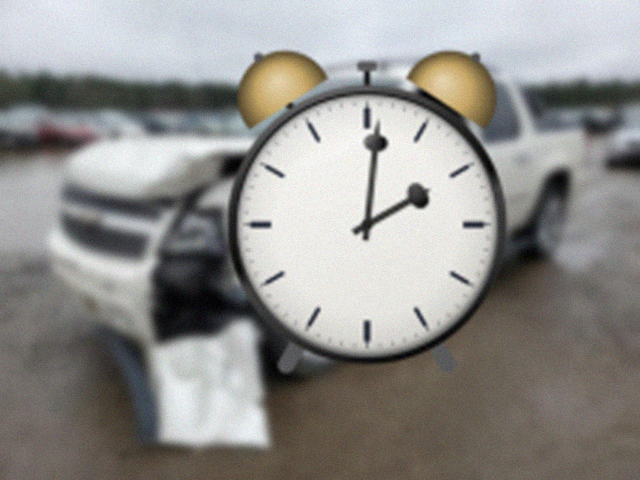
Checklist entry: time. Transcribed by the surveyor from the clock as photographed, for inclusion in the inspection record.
2:01
